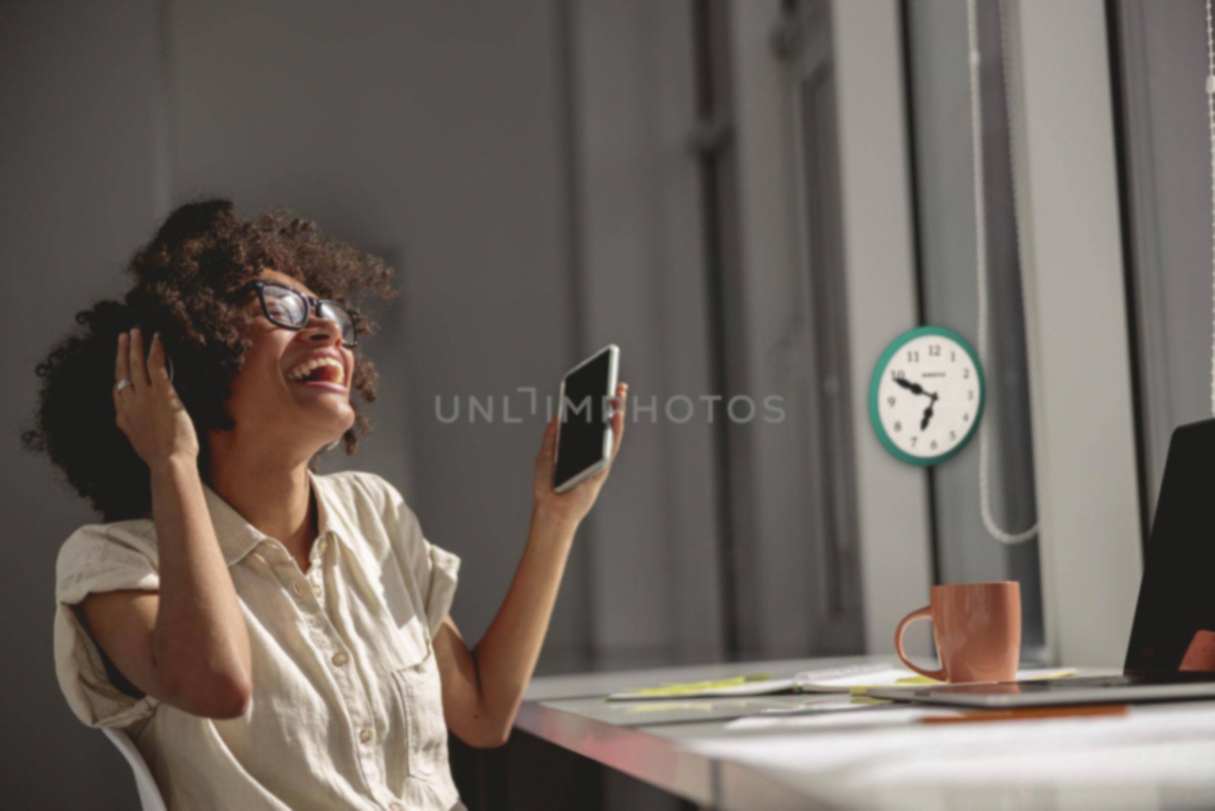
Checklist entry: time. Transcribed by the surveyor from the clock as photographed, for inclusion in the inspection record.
6:49
